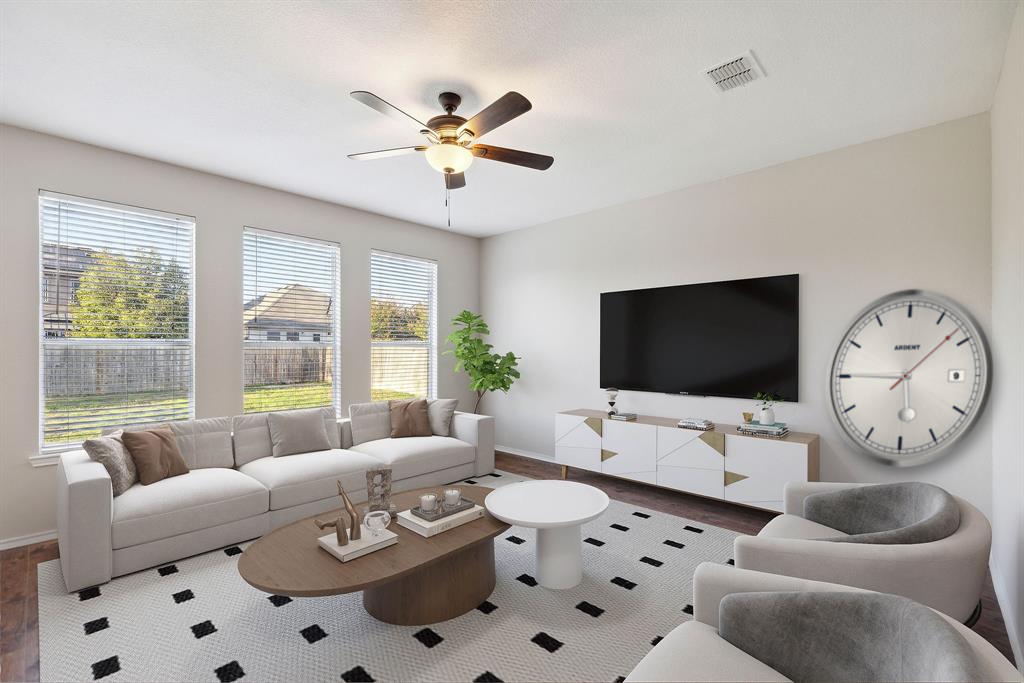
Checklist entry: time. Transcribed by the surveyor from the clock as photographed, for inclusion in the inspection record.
5:45:08
